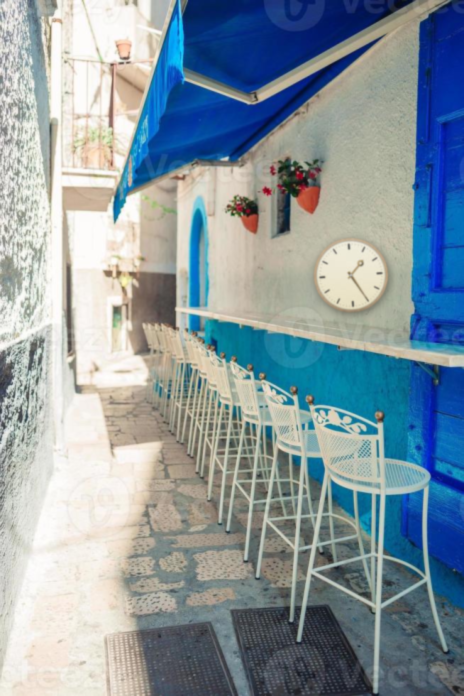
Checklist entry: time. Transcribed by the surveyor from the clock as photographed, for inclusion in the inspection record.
1:25
